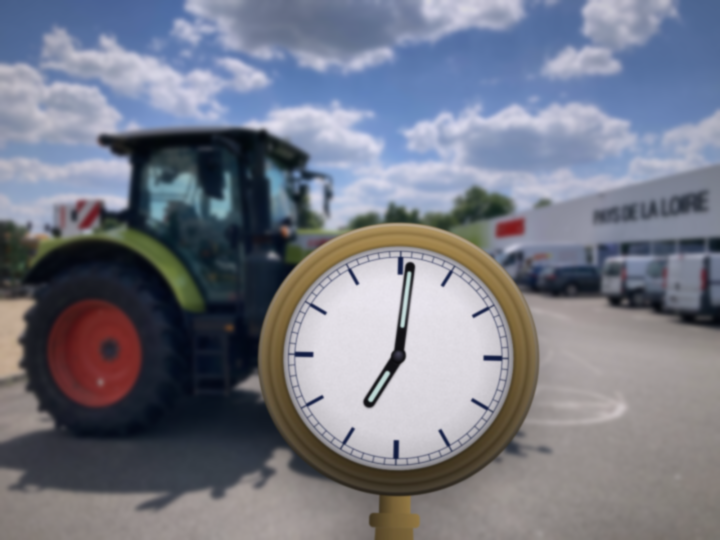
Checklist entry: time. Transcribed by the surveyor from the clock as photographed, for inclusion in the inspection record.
7:01
